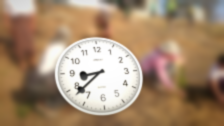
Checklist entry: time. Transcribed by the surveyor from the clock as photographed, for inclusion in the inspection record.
8:38
